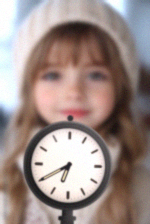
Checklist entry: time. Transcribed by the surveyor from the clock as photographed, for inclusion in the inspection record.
6:40
